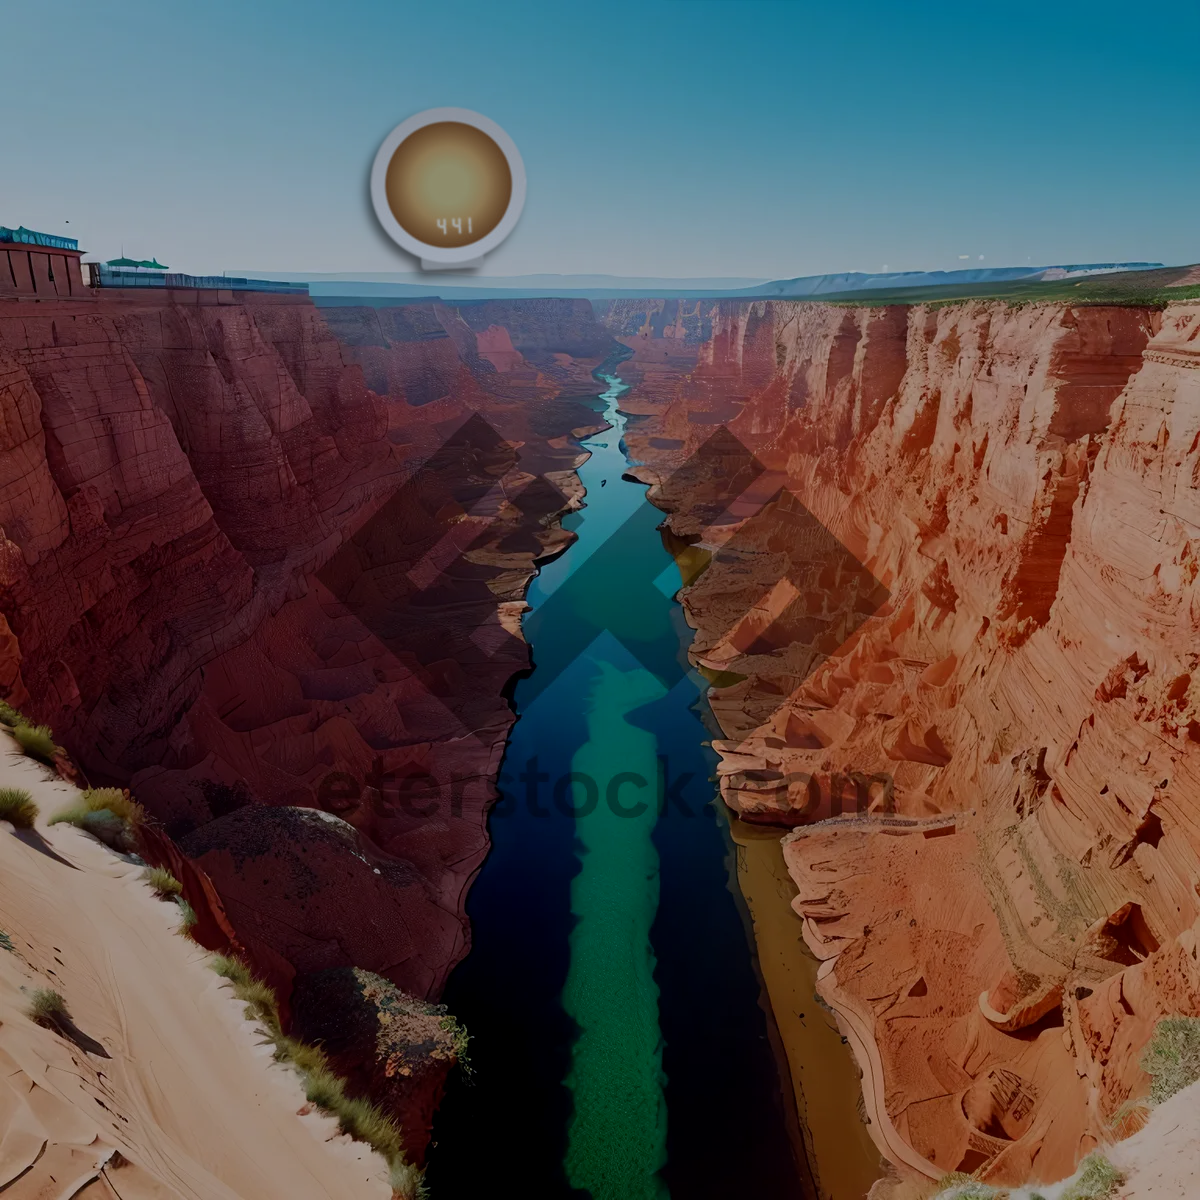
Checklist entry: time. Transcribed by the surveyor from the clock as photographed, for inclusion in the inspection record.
4:41
